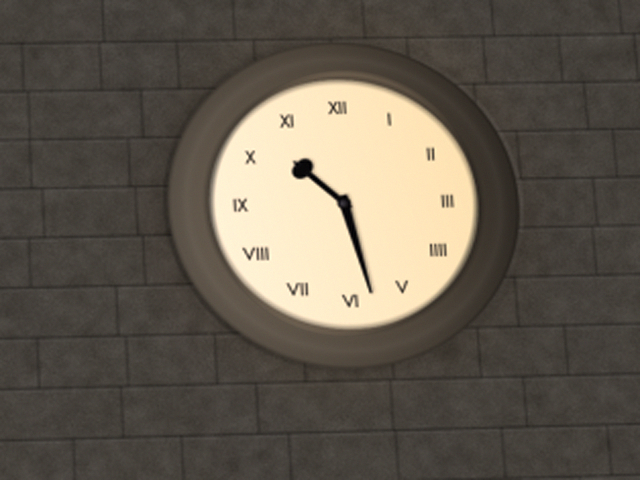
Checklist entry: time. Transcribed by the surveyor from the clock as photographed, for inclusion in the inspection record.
10:28
